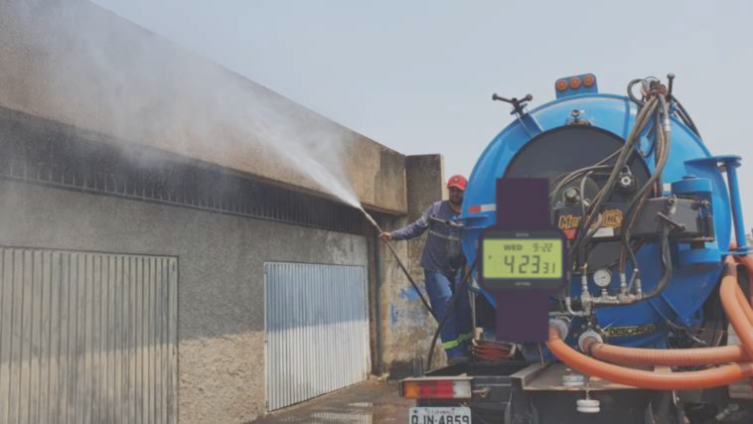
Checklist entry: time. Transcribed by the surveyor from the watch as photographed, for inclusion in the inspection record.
4:23:31
